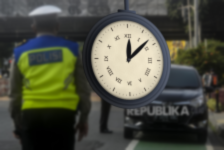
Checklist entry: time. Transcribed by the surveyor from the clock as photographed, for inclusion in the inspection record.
12:08
